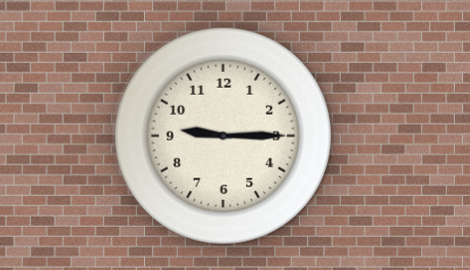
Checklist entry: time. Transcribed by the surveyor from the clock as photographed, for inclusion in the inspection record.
9:15
